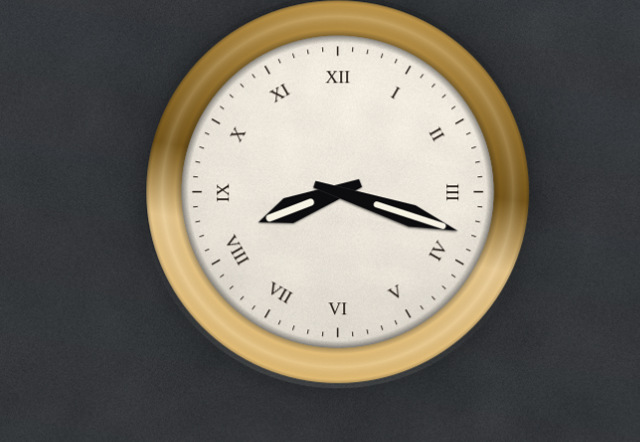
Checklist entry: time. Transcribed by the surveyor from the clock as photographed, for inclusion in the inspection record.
8:18
